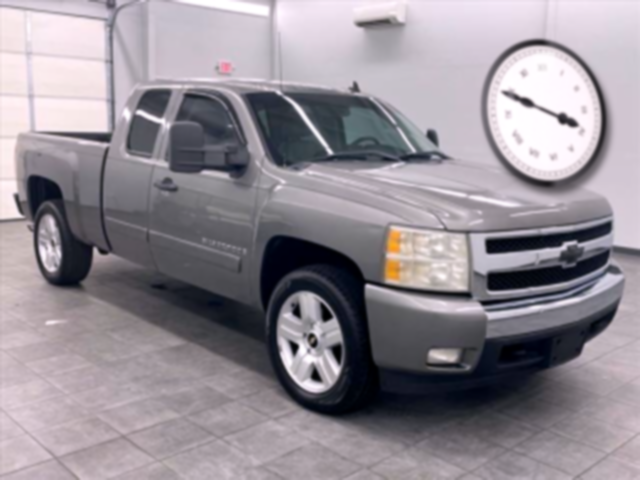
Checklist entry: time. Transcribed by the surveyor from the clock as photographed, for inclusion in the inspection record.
3:49
